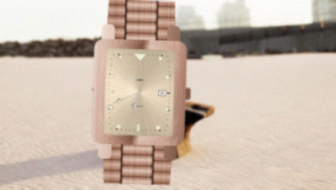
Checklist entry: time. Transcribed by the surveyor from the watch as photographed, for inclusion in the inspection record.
6:41
